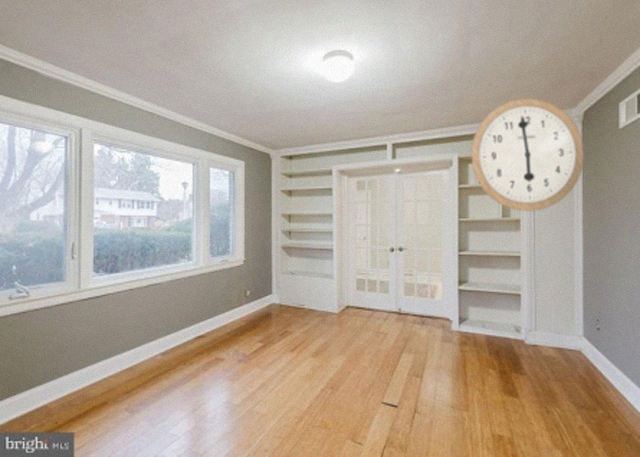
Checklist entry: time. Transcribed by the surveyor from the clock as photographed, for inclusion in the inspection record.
5:59
